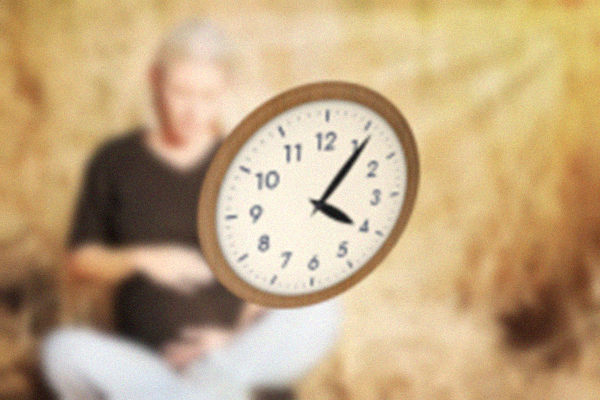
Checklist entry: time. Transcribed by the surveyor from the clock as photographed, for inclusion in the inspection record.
4:06
